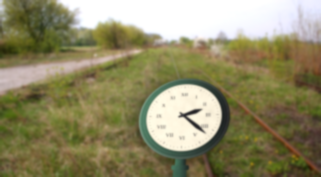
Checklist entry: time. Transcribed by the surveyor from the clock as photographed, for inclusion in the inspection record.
2:22
